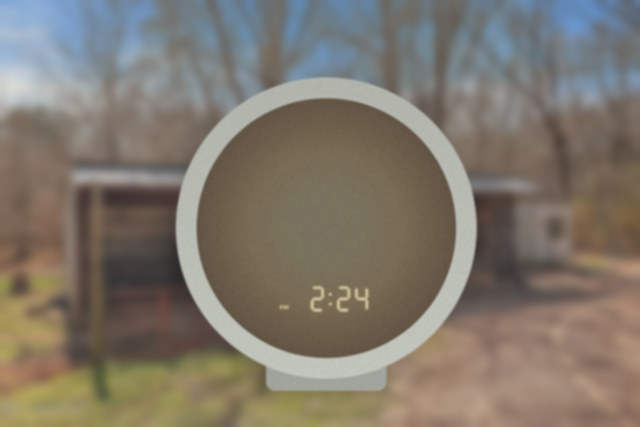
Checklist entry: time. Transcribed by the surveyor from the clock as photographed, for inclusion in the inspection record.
2:24
